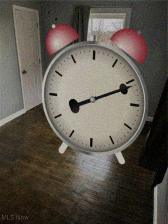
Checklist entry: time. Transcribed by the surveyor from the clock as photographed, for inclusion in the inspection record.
8:11
